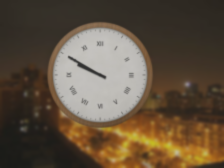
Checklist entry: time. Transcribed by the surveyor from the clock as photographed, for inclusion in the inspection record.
9:50
